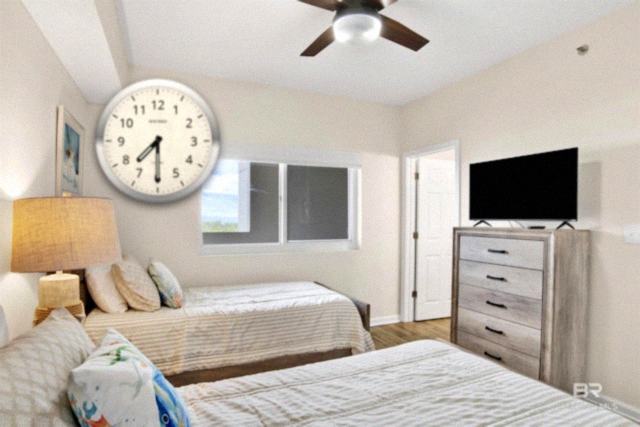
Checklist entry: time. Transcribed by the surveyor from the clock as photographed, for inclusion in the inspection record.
7:30
